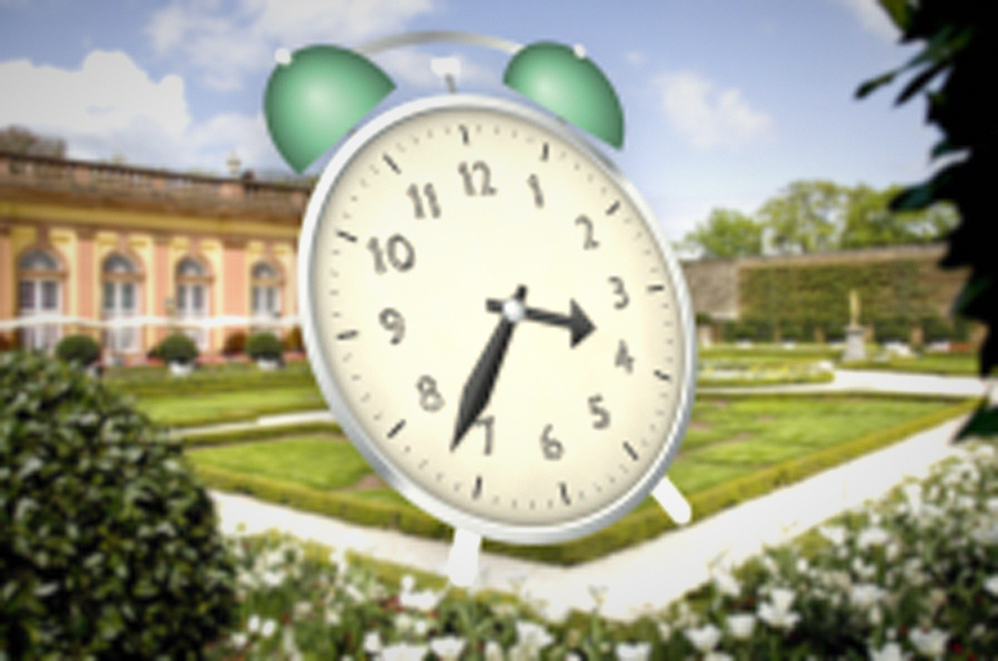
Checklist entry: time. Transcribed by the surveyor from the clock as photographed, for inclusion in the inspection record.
3:37
